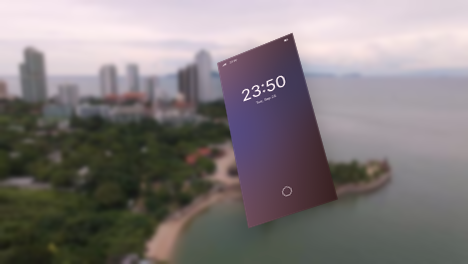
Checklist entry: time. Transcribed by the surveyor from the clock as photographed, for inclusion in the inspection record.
23:50
